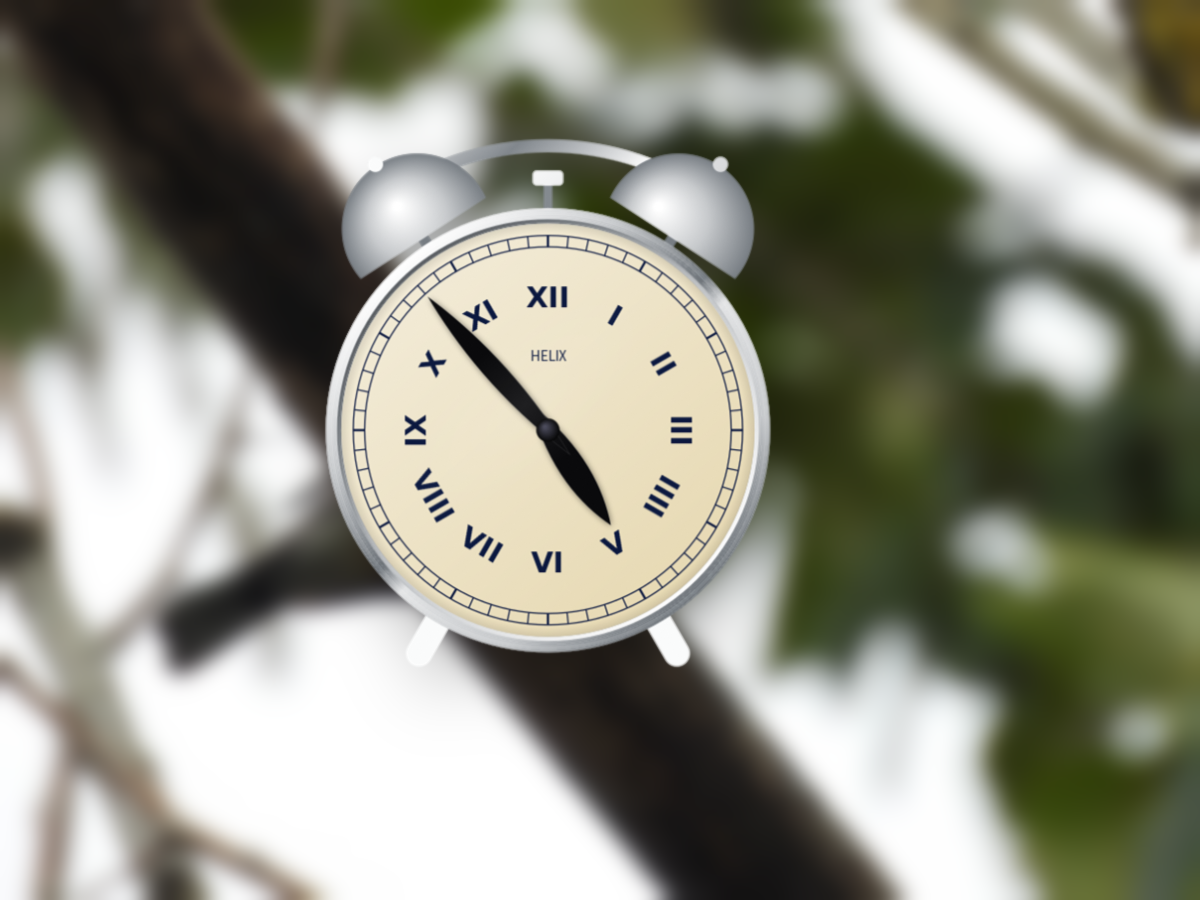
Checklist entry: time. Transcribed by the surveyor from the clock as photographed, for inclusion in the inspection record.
4:53
